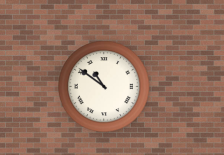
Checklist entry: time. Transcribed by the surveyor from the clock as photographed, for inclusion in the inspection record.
10:51
